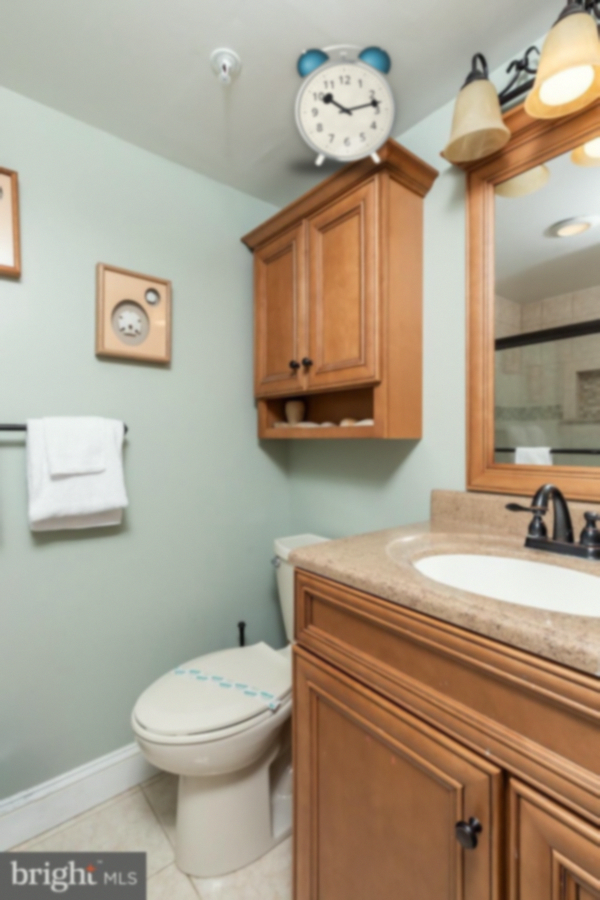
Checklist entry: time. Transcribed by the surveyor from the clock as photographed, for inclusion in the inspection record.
10:13
